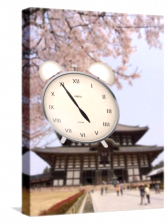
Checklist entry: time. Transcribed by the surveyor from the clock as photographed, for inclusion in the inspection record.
4:55
